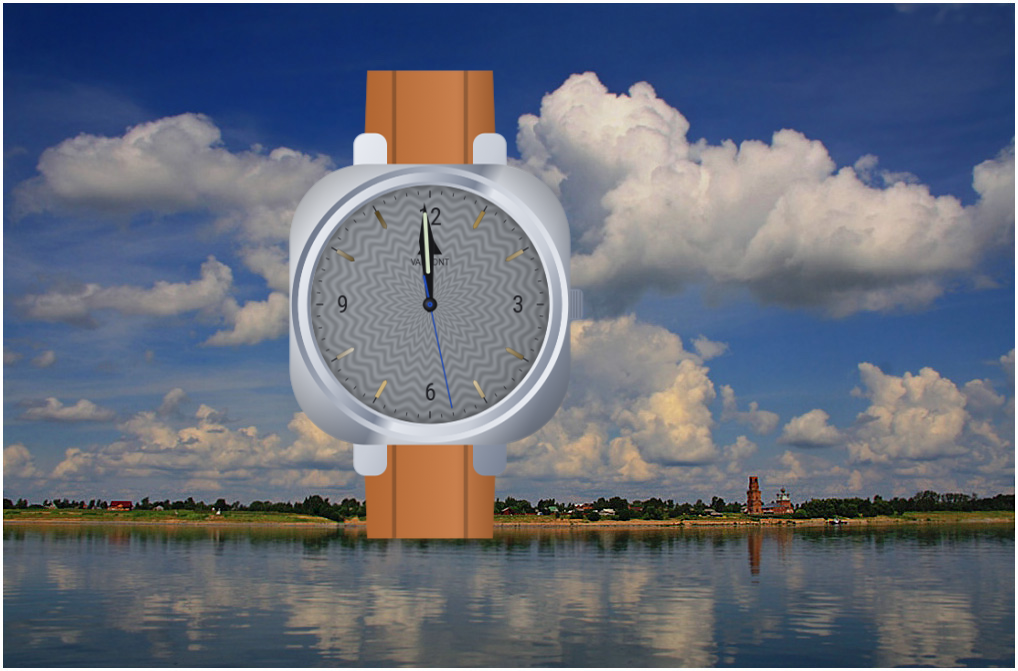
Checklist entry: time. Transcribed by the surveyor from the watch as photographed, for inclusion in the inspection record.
11:59:28
